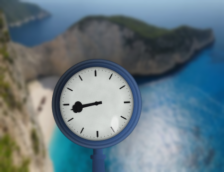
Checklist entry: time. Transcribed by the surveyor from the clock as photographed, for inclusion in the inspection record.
8:43
